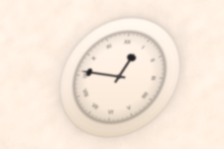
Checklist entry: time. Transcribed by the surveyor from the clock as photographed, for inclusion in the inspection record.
12:46
